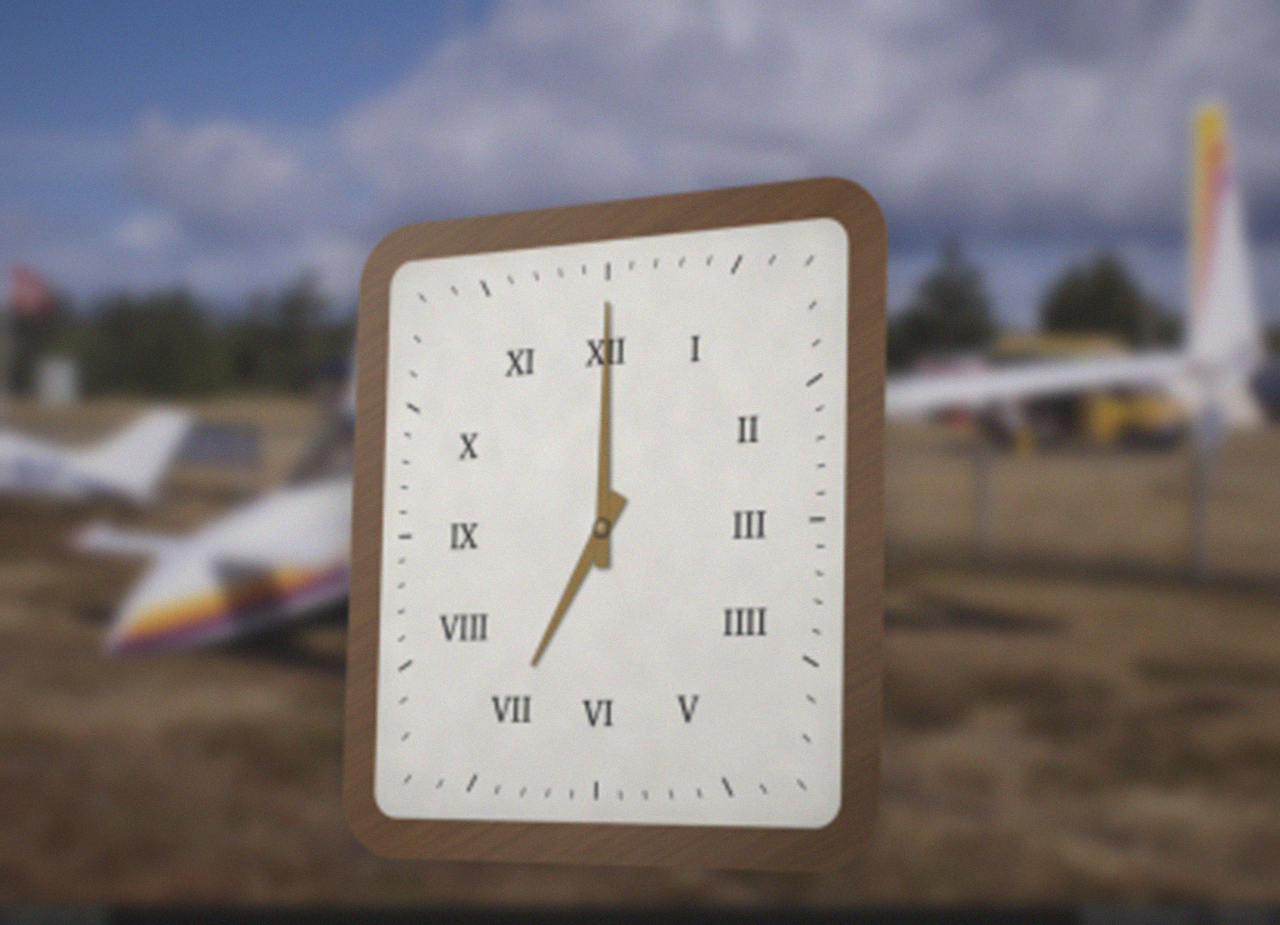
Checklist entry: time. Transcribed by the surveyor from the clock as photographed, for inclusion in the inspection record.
7:00
